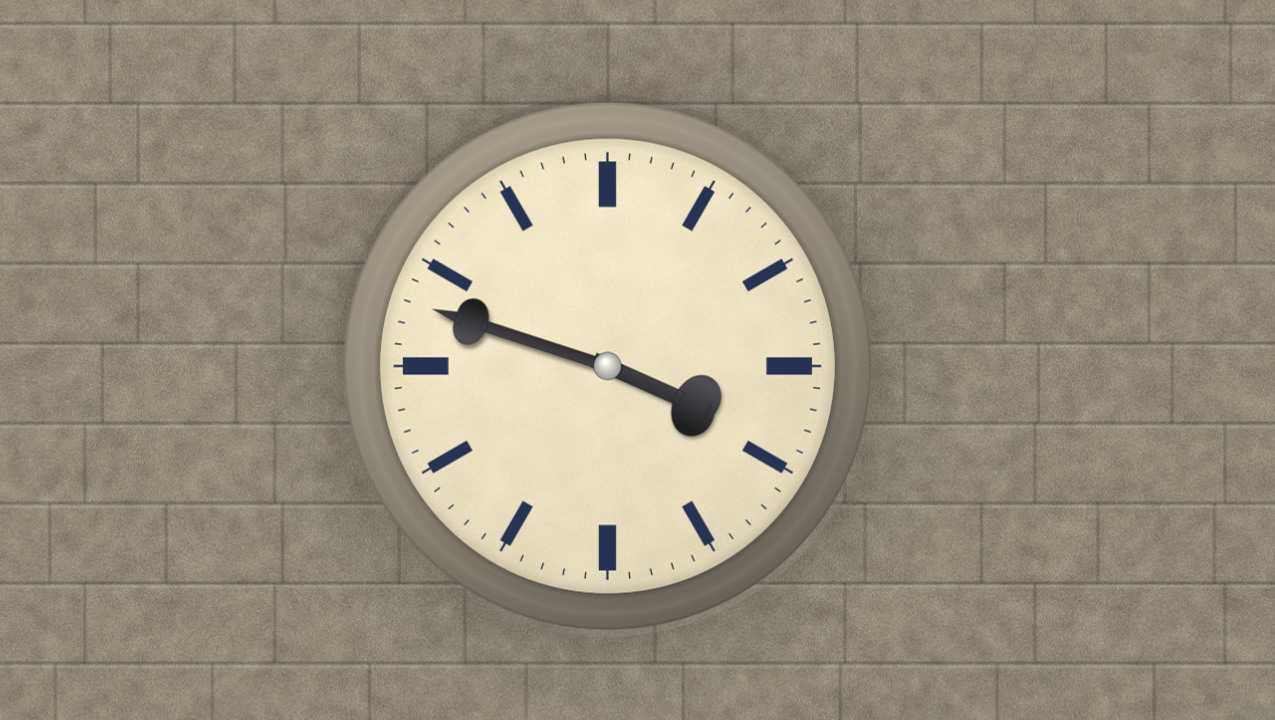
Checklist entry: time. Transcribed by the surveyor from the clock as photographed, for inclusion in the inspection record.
3:48
